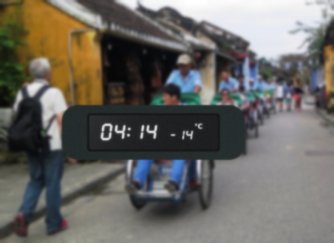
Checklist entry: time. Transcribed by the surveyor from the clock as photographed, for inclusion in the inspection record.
4:14
